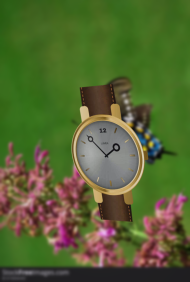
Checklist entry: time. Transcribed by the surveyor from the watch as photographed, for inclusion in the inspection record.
1:53
